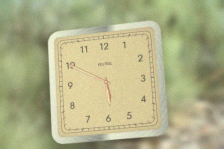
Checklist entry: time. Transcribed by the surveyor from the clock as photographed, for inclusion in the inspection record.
5:50
